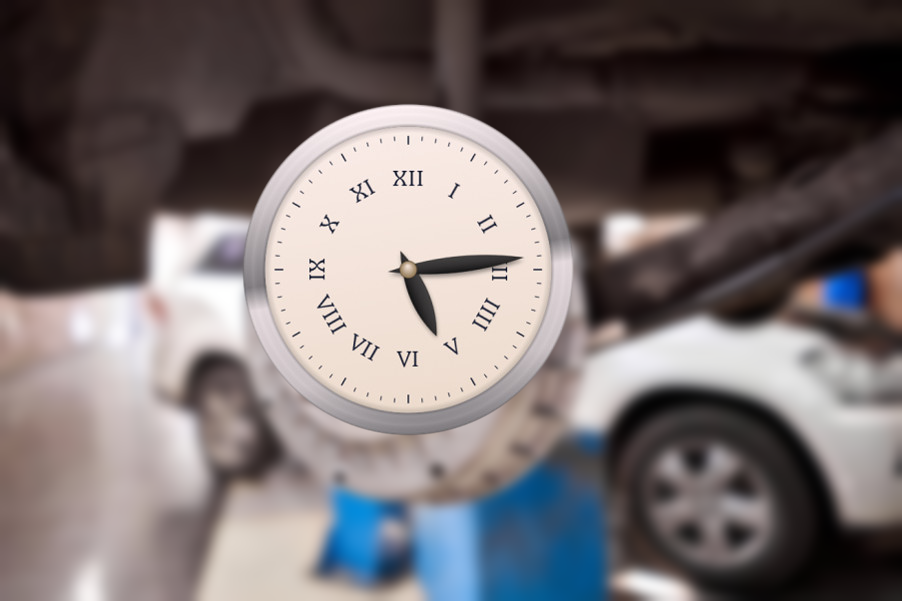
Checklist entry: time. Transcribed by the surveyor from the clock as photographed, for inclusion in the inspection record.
5:14
